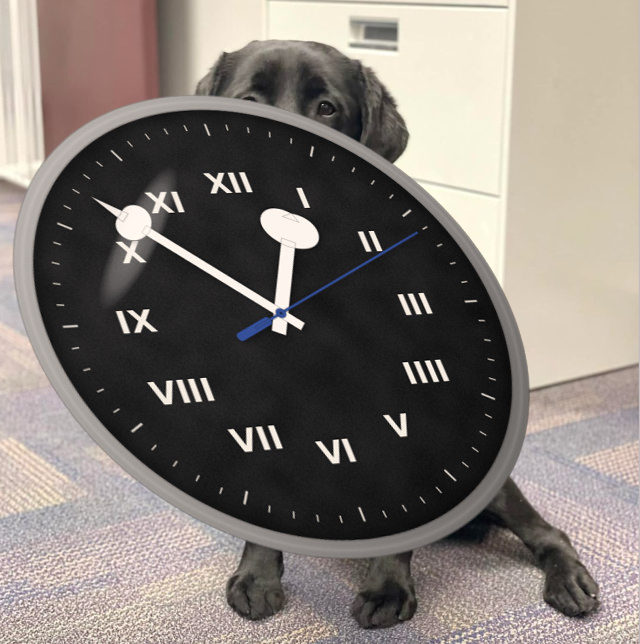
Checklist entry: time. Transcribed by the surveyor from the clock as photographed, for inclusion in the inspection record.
12:52:11
